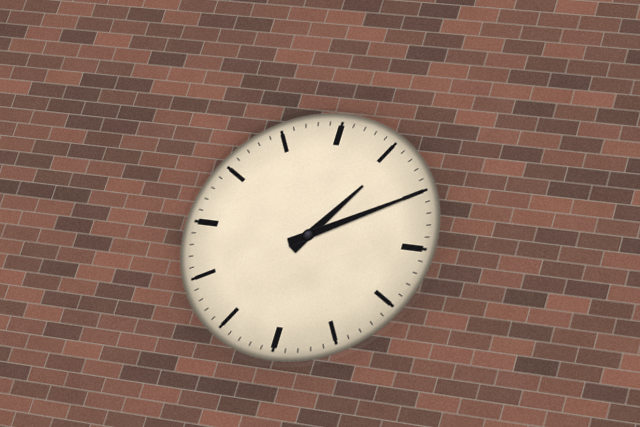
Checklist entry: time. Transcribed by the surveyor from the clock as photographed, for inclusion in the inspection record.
1:10
